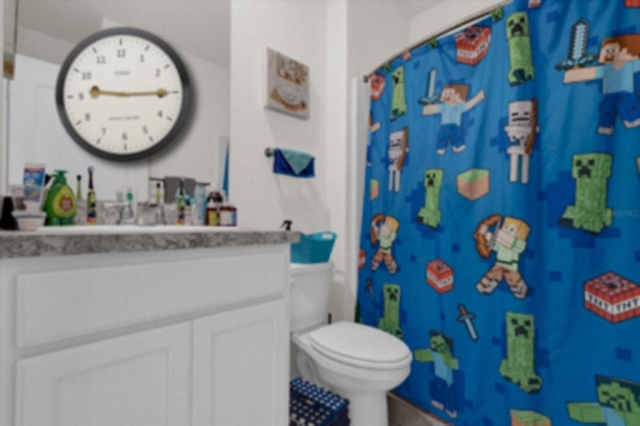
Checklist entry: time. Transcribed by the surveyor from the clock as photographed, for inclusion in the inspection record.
9:15
